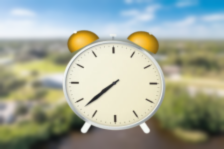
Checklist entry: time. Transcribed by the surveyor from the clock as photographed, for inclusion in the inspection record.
7:38
